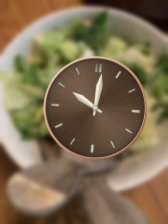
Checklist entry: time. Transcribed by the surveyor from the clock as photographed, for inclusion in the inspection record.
10:01
